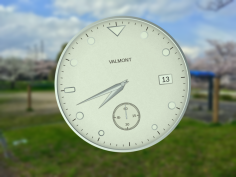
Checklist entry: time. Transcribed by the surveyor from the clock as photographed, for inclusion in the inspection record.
7:42
